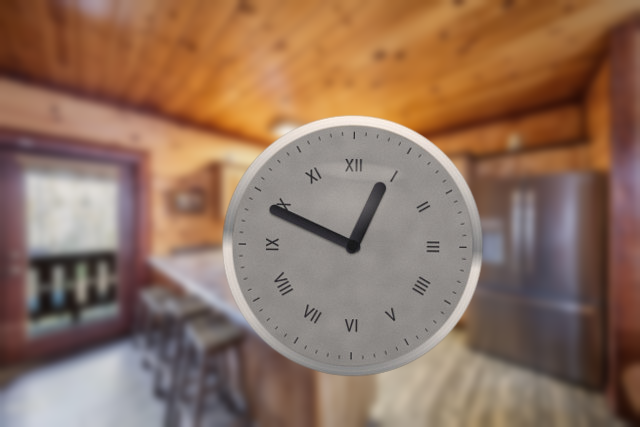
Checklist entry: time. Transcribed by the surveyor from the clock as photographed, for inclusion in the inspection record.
12:49
